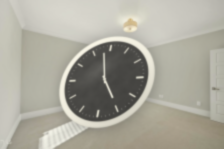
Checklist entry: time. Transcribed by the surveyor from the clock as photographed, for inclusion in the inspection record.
4:58
